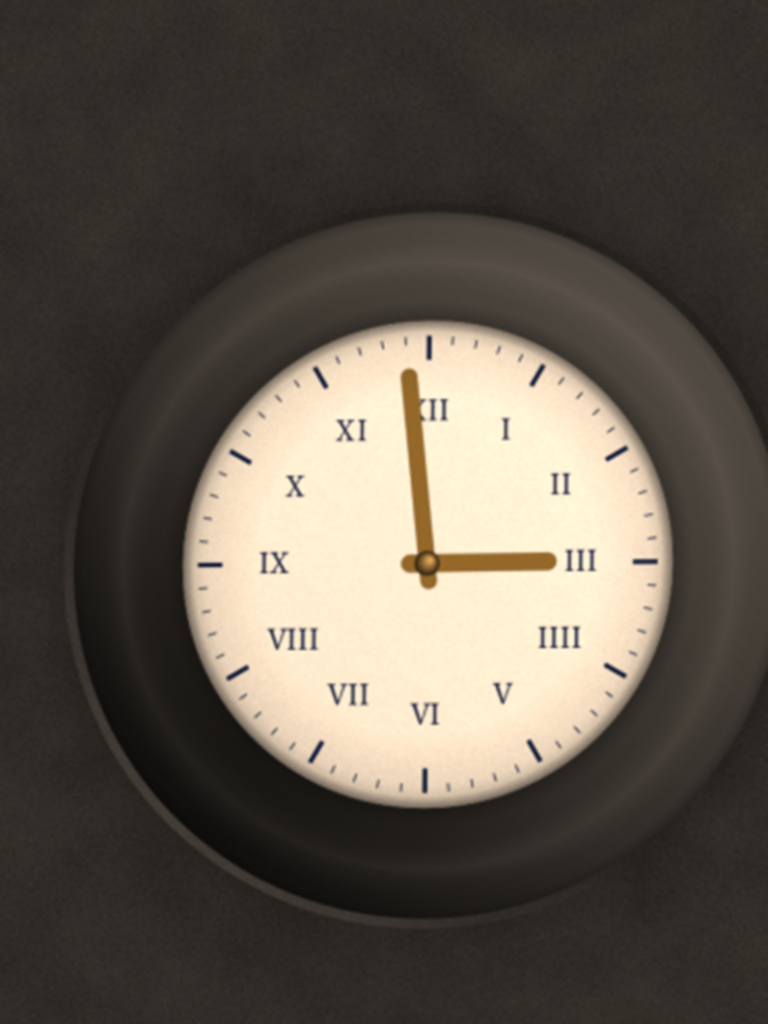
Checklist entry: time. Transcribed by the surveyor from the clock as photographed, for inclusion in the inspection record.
2:59
